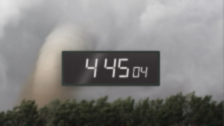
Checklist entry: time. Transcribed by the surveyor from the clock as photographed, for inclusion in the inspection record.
4:45:04
